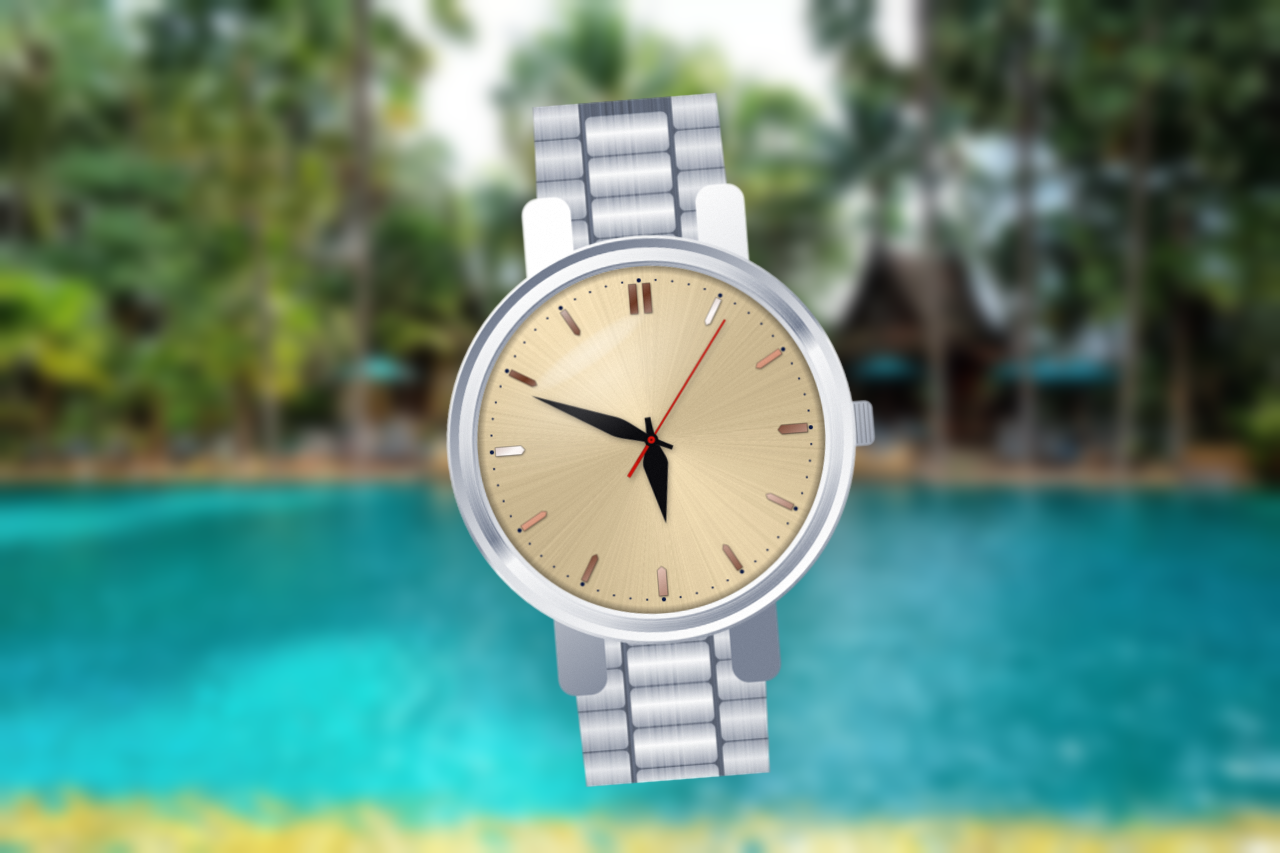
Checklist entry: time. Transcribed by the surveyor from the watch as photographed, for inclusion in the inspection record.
5:49:06
